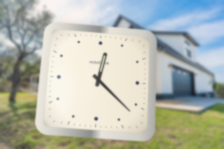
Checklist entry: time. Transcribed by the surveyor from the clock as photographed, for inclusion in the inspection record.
12:22
